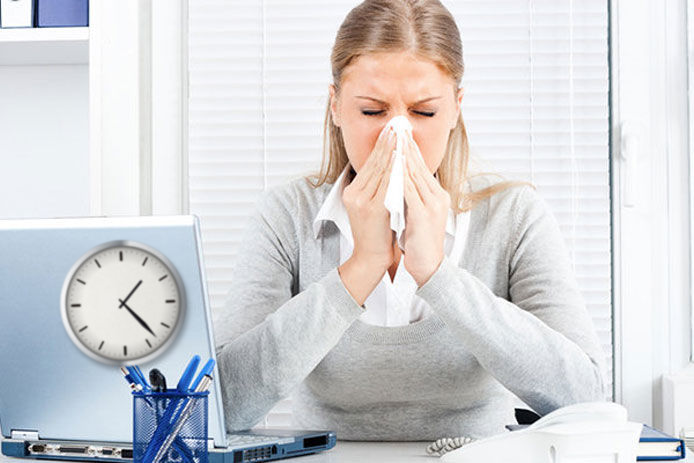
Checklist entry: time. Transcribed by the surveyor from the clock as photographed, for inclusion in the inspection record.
1:23
